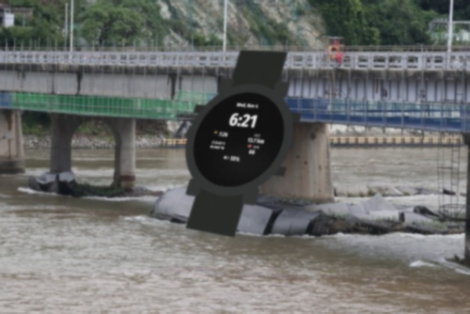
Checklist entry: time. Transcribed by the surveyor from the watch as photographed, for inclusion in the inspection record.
6:21
